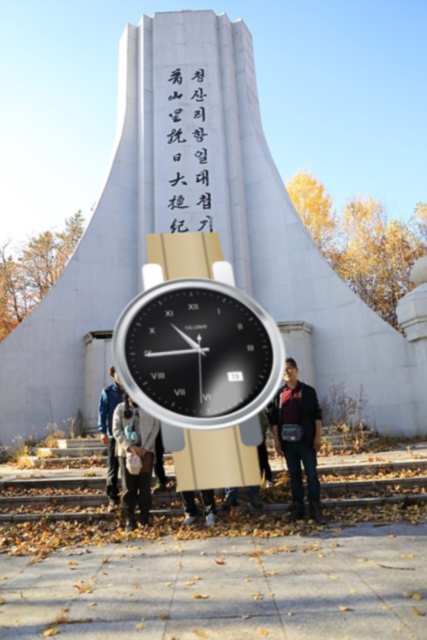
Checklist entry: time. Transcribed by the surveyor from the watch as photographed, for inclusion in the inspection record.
10:44:31
